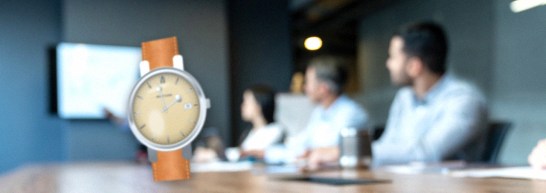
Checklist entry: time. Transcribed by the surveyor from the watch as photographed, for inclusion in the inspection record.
1:58
